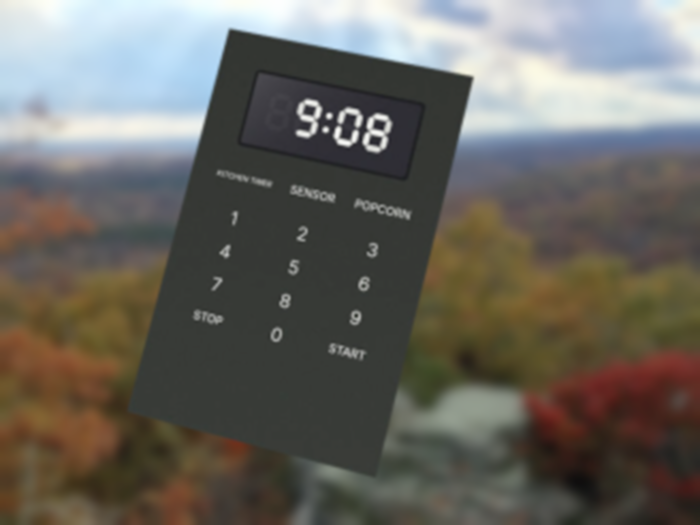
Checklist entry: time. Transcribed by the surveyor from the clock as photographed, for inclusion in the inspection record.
9:08
